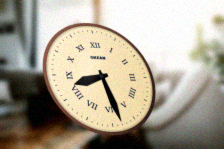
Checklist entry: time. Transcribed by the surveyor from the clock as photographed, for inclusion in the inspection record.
8:28
